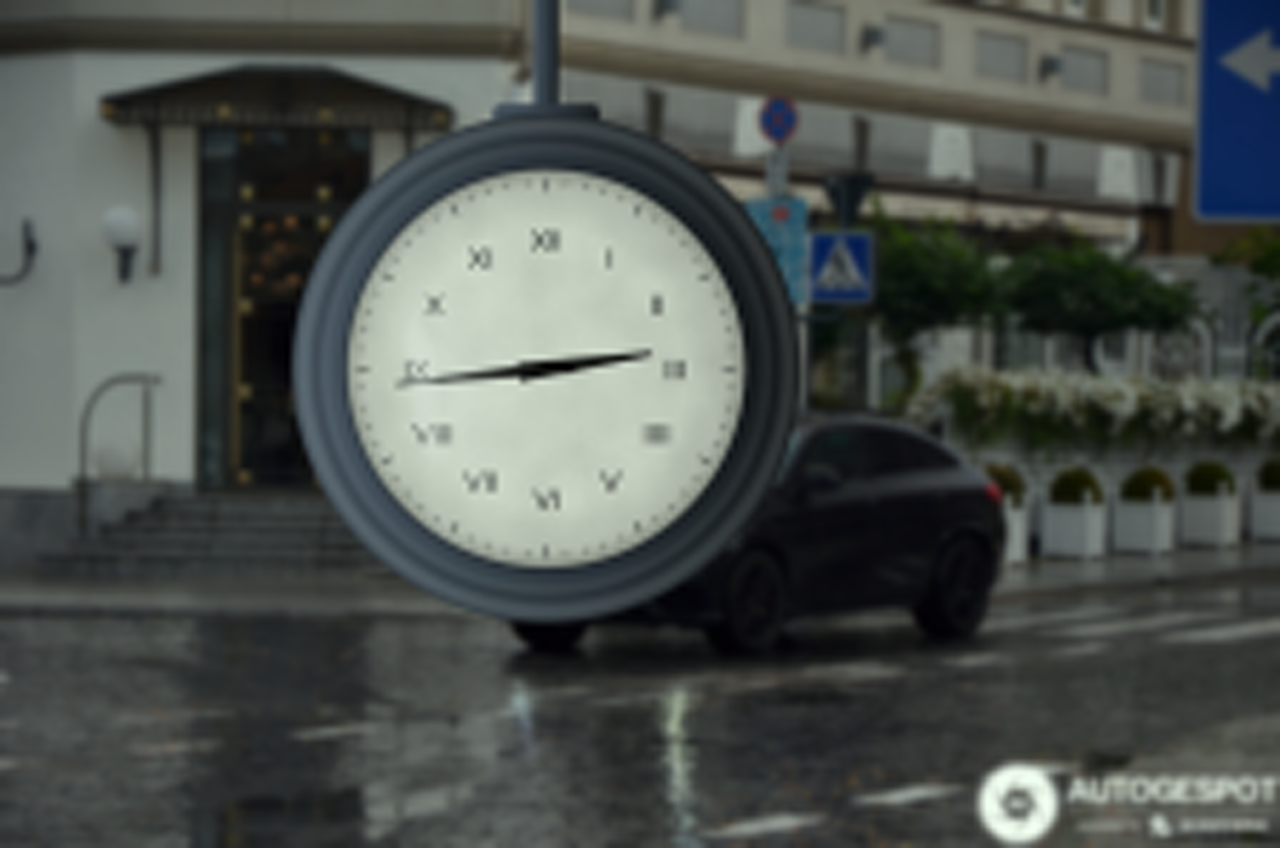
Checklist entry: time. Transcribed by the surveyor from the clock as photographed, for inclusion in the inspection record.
2:44
